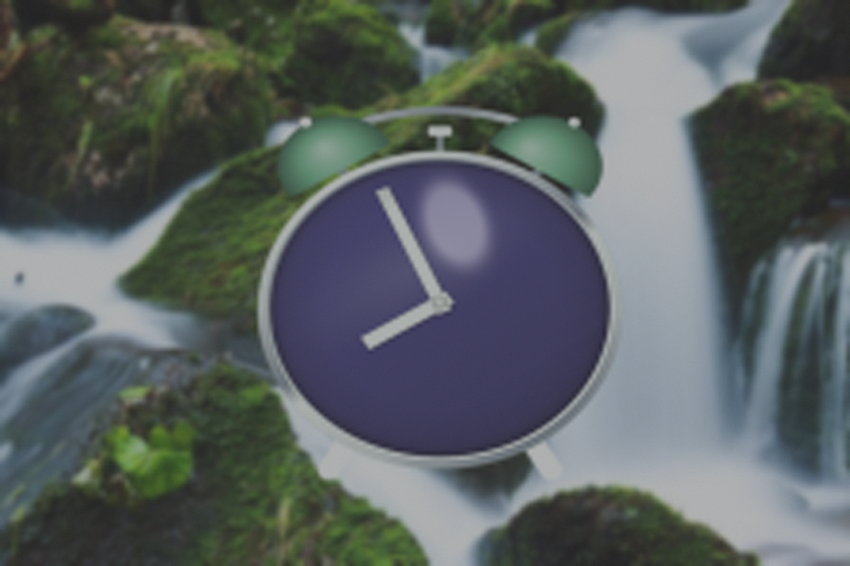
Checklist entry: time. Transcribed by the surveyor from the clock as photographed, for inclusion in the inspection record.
7:56
